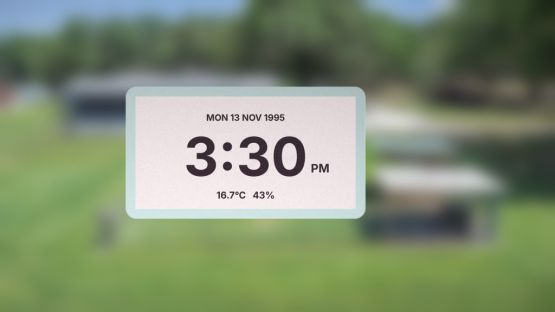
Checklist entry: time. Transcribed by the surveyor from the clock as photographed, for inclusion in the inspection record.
3:30
